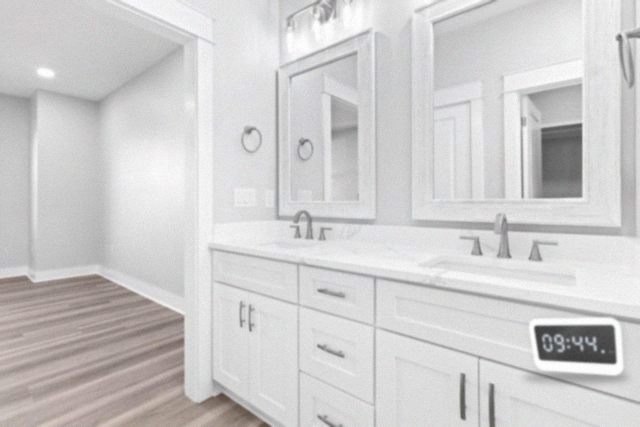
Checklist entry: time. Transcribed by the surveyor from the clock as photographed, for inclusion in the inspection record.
9:44
